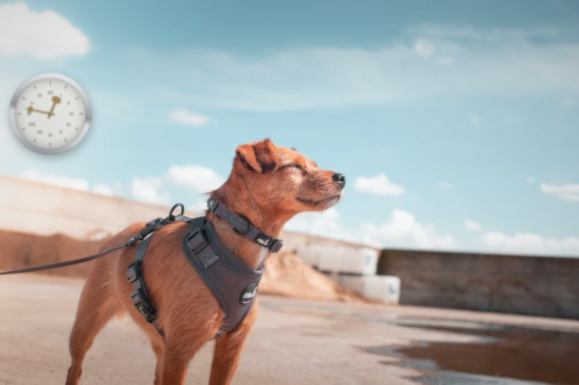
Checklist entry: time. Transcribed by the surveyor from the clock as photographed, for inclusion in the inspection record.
12:47
